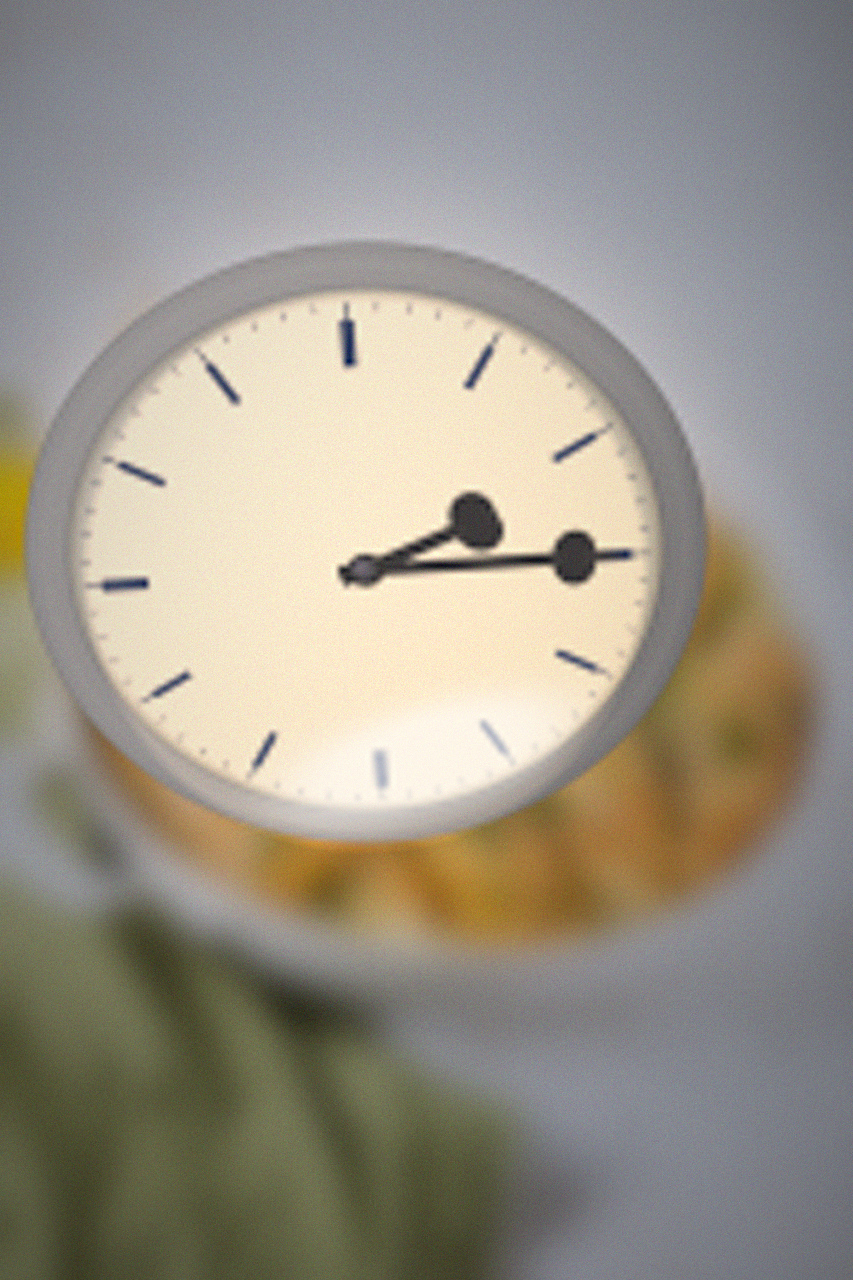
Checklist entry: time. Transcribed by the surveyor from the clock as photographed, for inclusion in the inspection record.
2:15
